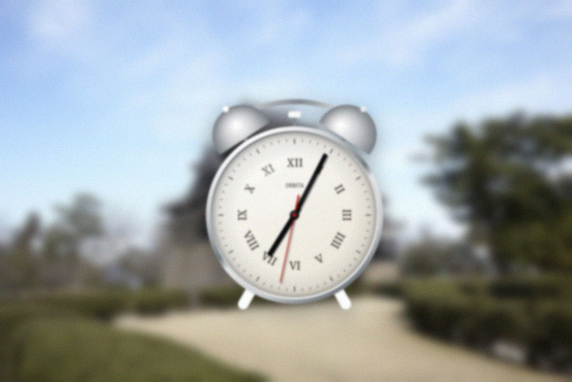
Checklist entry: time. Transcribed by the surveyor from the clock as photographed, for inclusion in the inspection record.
7:04:32
